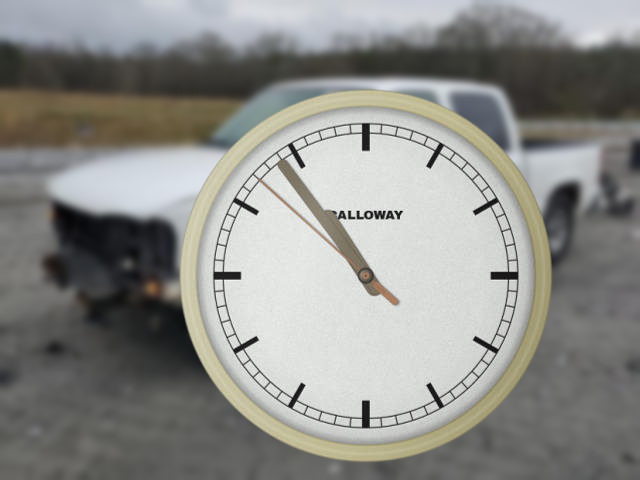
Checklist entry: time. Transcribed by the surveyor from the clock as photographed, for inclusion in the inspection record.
10:53:52
